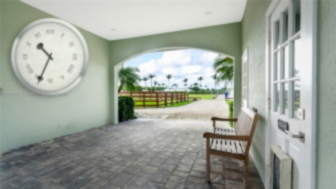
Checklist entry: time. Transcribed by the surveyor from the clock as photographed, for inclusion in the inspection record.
10:34
